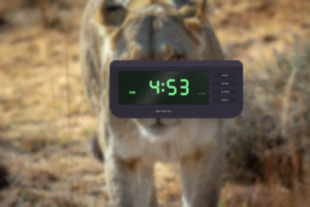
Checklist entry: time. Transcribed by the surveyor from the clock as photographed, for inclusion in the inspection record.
4:53
